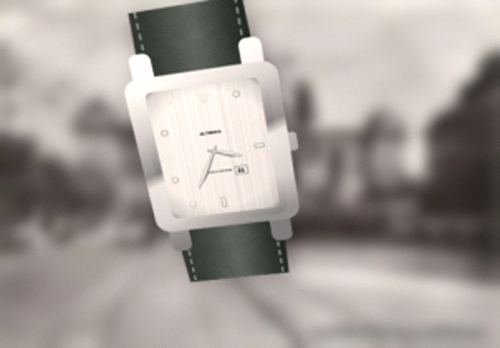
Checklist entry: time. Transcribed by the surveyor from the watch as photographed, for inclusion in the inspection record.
3:35
